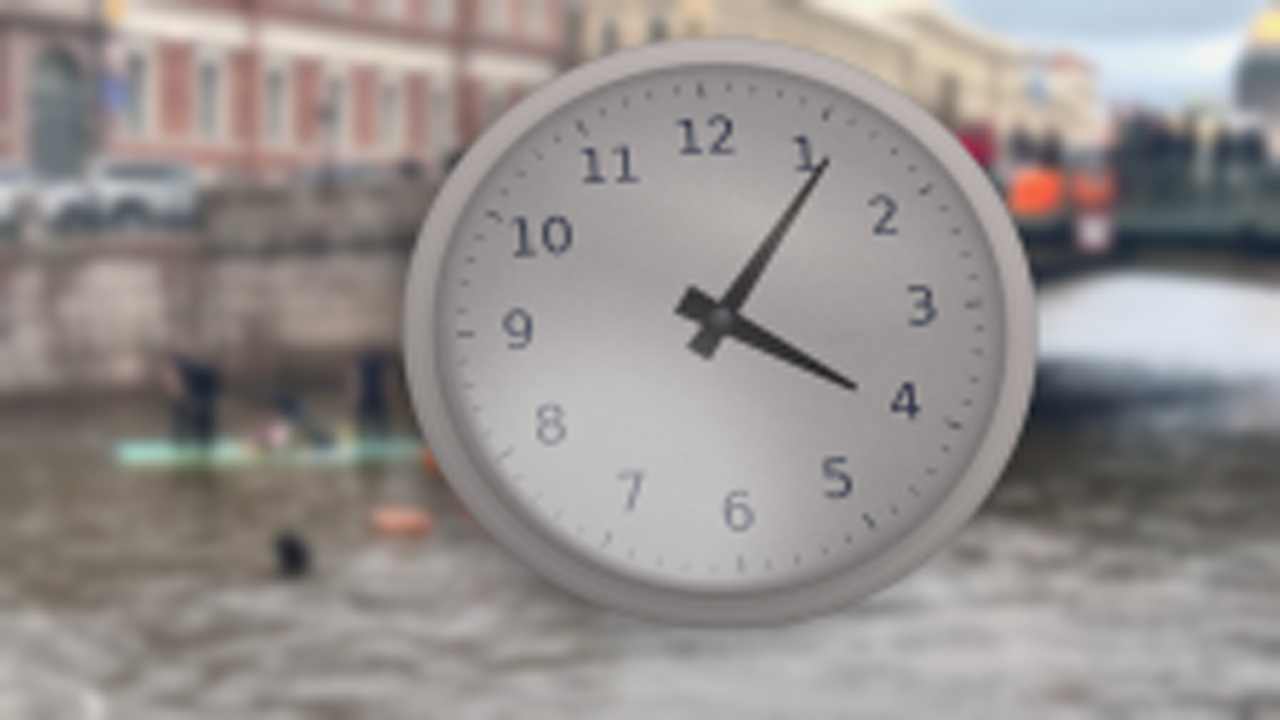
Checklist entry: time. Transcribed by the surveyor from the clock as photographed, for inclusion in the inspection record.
4:06
